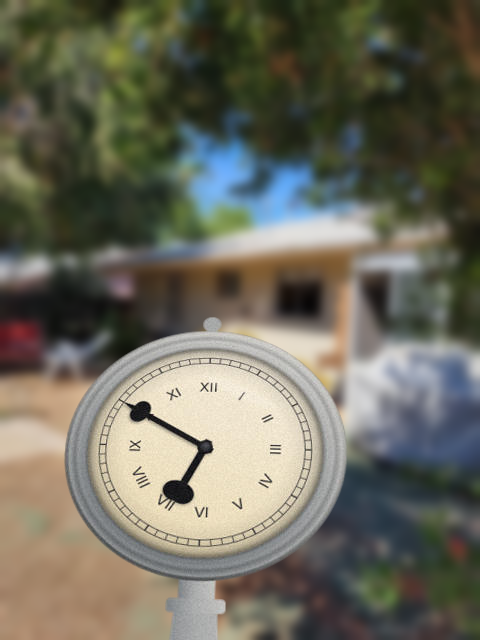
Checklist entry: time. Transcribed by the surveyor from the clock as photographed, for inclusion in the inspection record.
6:50
